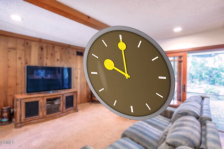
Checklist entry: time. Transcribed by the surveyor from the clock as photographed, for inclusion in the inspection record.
10:00
